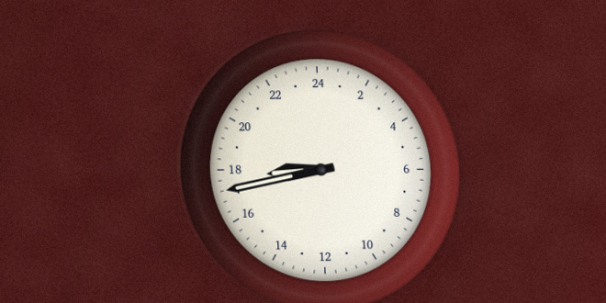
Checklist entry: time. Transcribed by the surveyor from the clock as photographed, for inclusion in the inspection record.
17:43
